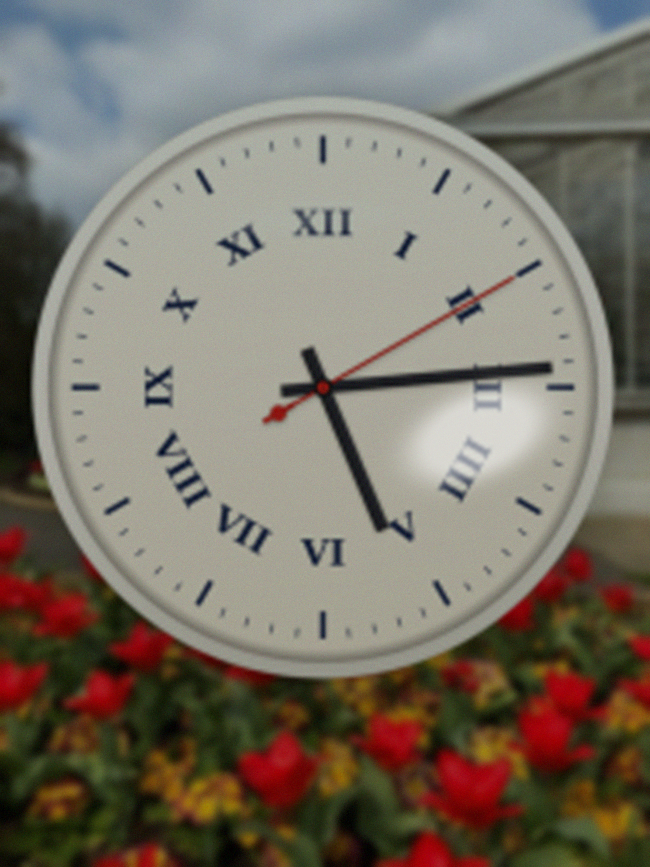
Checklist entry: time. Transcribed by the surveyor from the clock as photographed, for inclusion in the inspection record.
5:14:10
